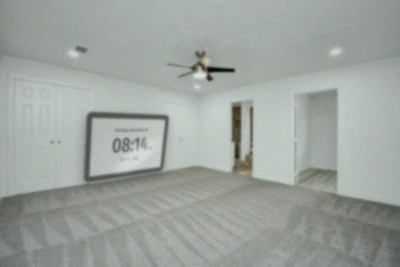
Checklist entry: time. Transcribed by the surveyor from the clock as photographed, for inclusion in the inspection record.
8:14
